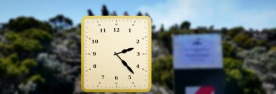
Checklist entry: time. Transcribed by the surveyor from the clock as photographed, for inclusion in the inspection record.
2:23
